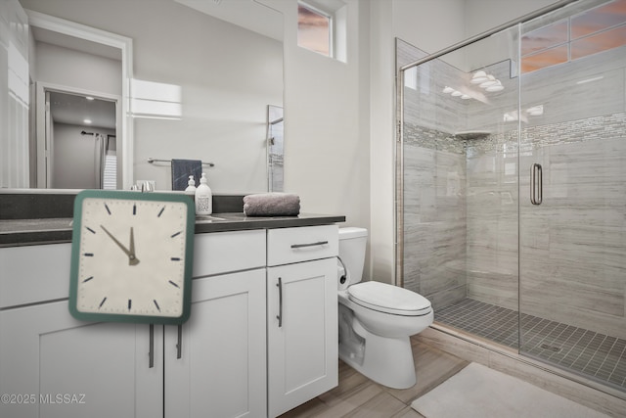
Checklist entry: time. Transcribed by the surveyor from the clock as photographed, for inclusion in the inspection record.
11:52
